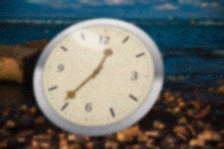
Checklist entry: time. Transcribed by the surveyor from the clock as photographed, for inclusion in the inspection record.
12:36
